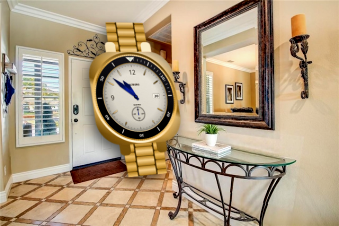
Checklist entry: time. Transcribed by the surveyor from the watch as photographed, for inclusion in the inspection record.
10:52
